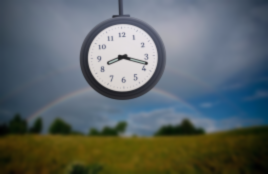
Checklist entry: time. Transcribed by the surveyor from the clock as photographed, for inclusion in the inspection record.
8:18
